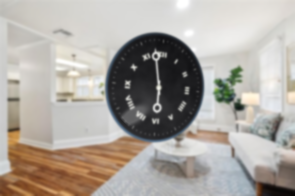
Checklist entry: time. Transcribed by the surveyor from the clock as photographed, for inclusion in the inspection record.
5:58
